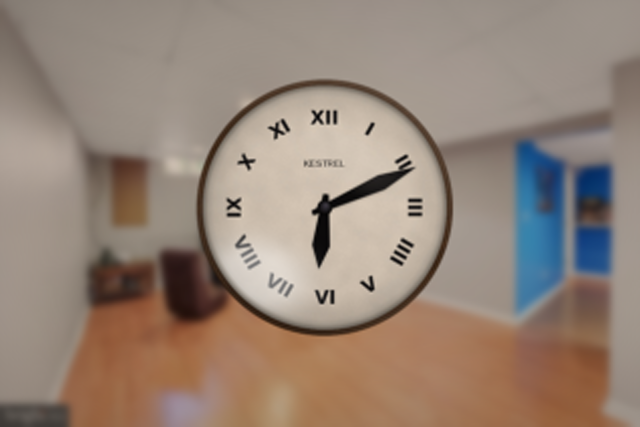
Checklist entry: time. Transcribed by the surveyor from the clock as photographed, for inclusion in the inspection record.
6:11
